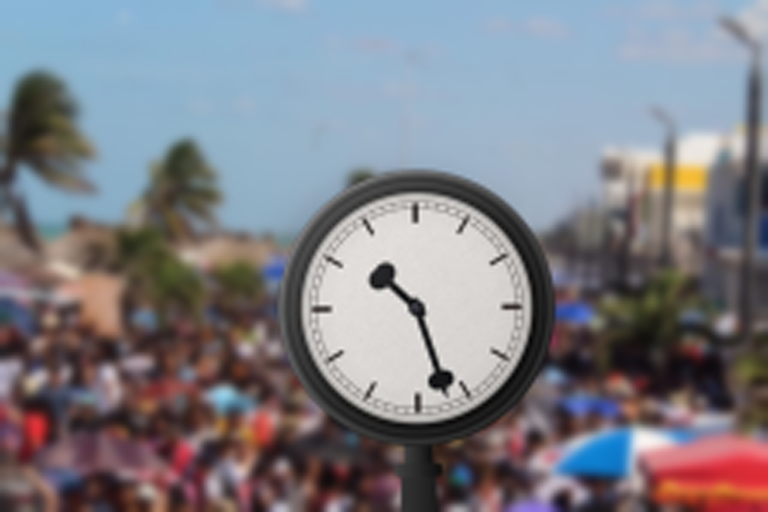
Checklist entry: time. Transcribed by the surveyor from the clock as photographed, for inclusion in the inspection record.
10:27
